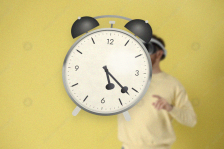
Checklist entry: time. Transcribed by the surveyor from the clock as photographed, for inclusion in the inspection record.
5:22
